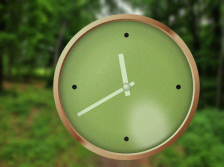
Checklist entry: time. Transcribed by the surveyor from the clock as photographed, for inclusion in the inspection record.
11:40
